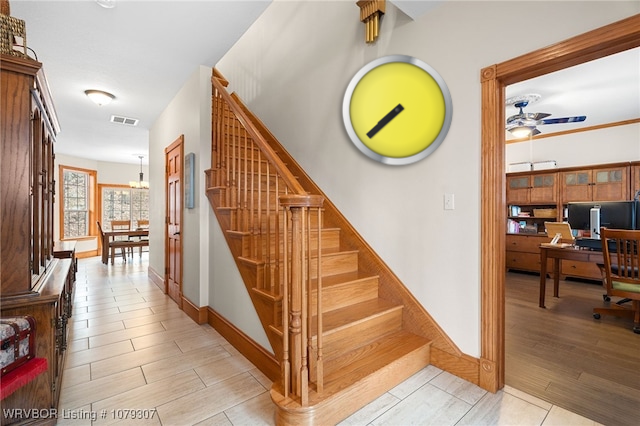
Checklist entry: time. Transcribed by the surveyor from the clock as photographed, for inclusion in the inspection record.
7:38
